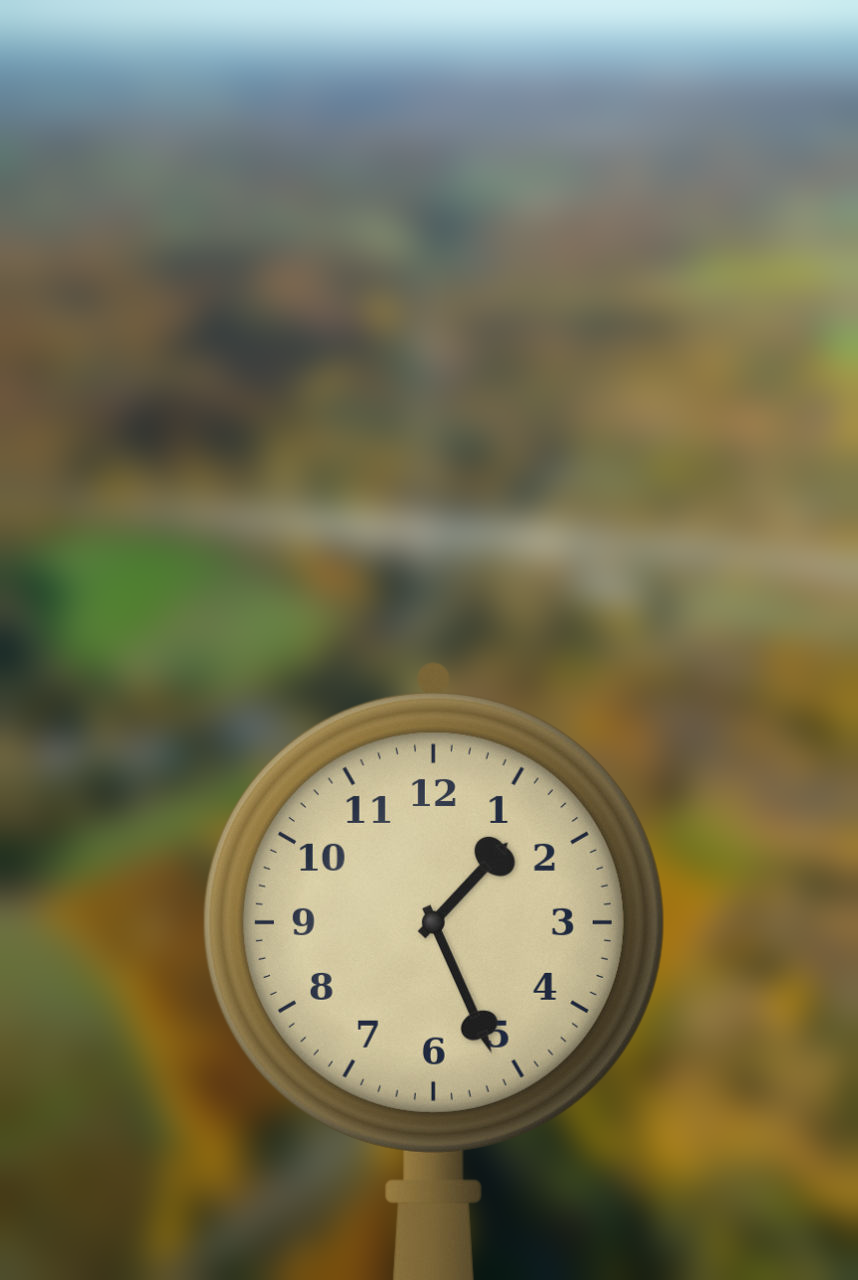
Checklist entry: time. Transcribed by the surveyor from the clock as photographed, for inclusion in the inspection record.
1:26
